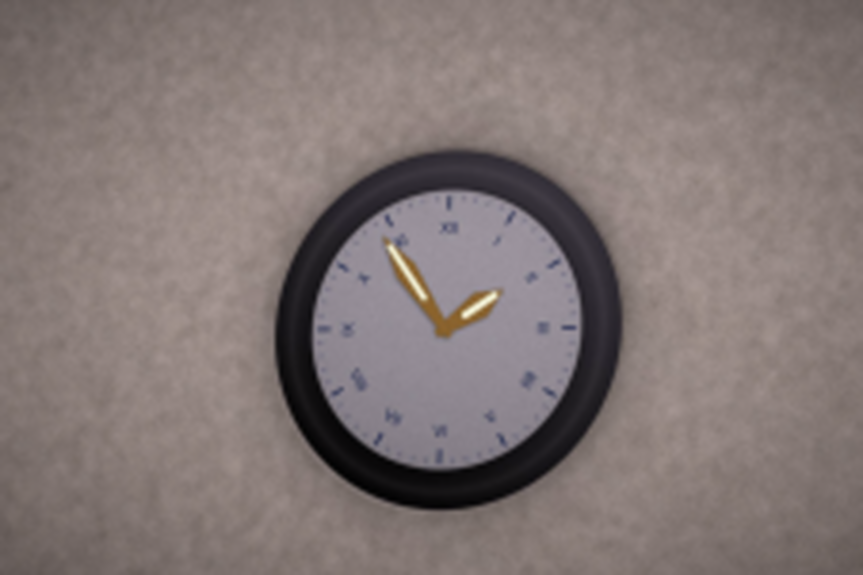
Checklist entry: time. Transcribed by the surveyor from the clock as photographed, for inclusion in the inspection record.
1:54
